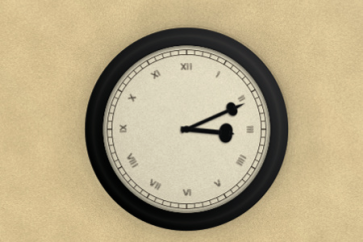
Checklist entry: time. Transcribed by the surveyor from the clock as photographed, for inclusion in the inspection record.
3:11
